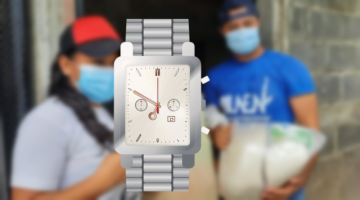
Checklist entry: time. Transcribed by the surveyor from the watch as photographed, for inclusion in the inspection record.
6:50
